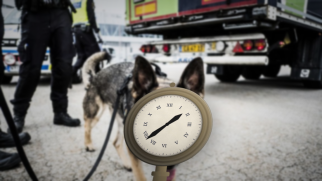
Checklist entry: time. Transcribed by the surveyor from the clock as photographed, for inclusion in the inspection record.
1:38
